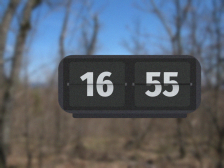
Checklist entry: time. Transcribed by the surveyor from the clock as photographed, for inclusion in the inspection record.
16:55
